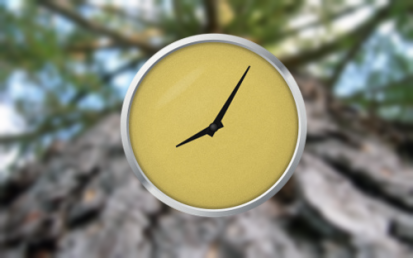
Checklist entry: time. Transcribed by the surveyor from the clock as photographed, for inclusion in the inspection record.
8:05
